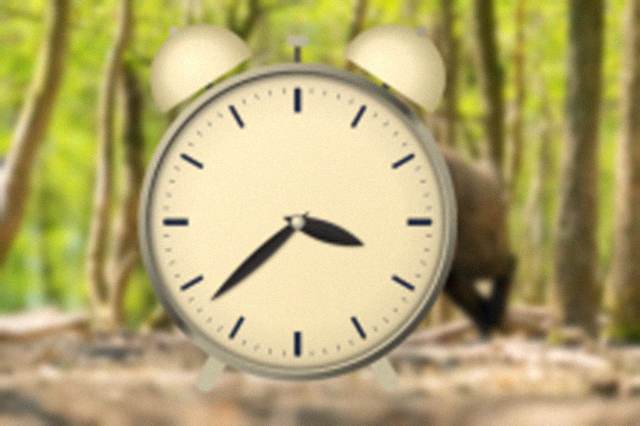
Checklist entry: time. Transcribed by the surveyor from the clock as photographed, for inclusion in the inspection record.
3:38
